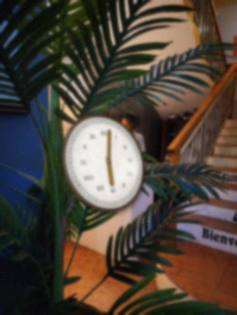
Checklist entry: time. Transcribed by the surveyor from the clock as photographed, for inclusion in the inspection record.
6:02
